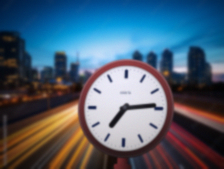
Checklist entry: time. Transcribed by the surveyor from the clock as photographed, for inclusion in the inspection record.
7:14
